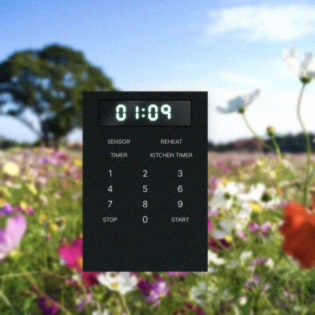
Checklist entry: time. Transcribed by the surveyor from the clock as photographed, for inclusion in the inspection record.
1:09
